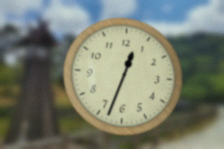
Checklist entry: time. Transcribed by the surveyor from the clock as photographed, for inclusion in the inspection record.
12:33
